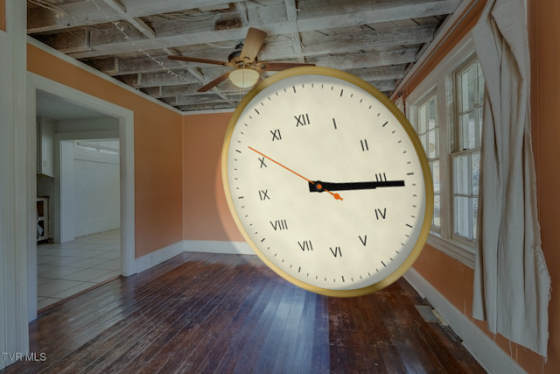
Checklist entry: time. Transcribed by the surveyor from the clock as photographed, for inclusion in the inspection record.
3:15:51
